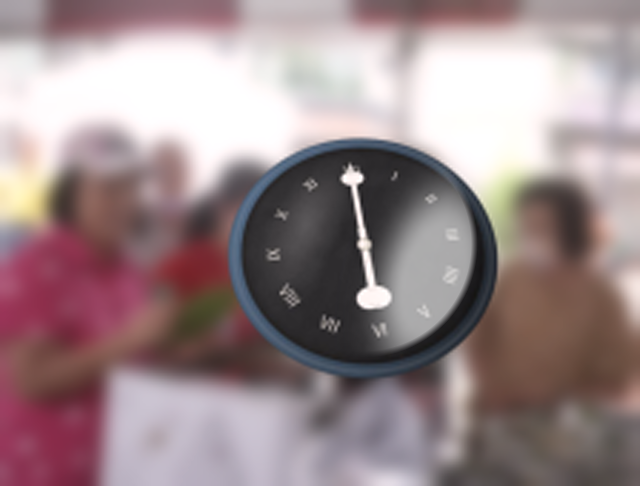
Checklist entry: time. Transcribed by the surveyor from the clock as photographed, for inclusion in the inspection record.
6:00
